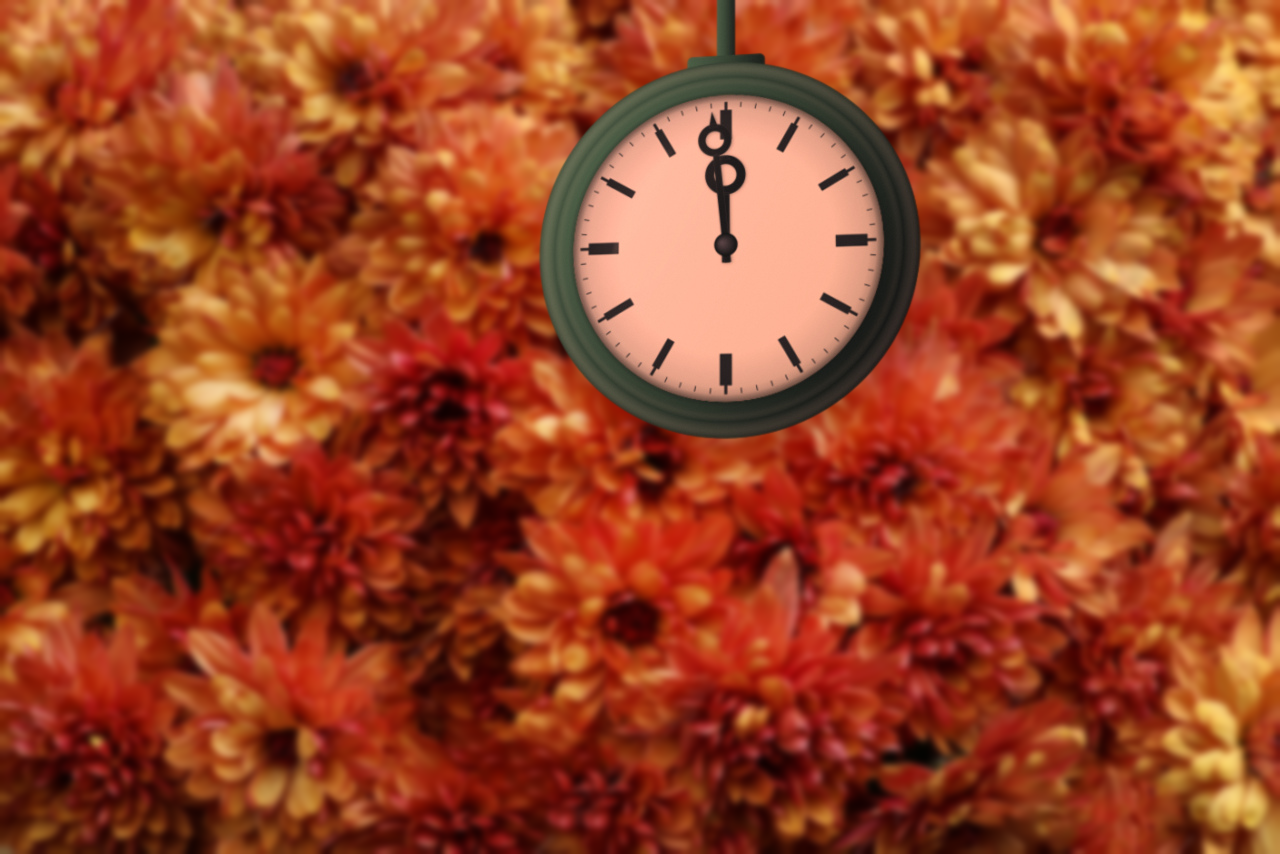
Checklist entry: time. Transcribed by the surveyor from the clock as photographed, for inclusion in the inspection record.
11:59
